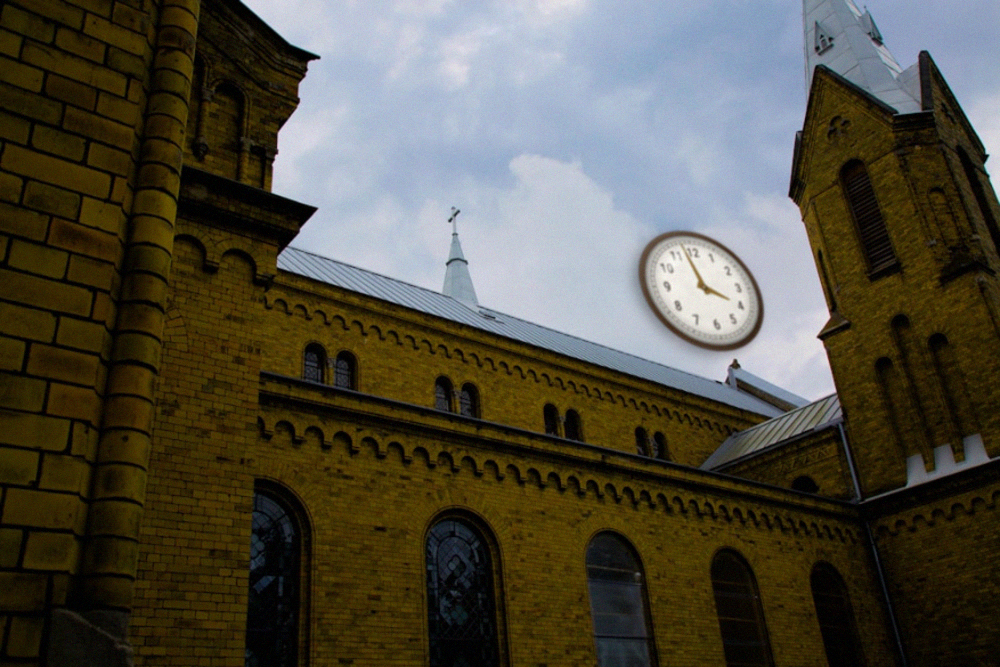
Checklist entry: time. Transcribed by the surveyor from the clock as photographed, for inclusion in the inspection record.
3:58
